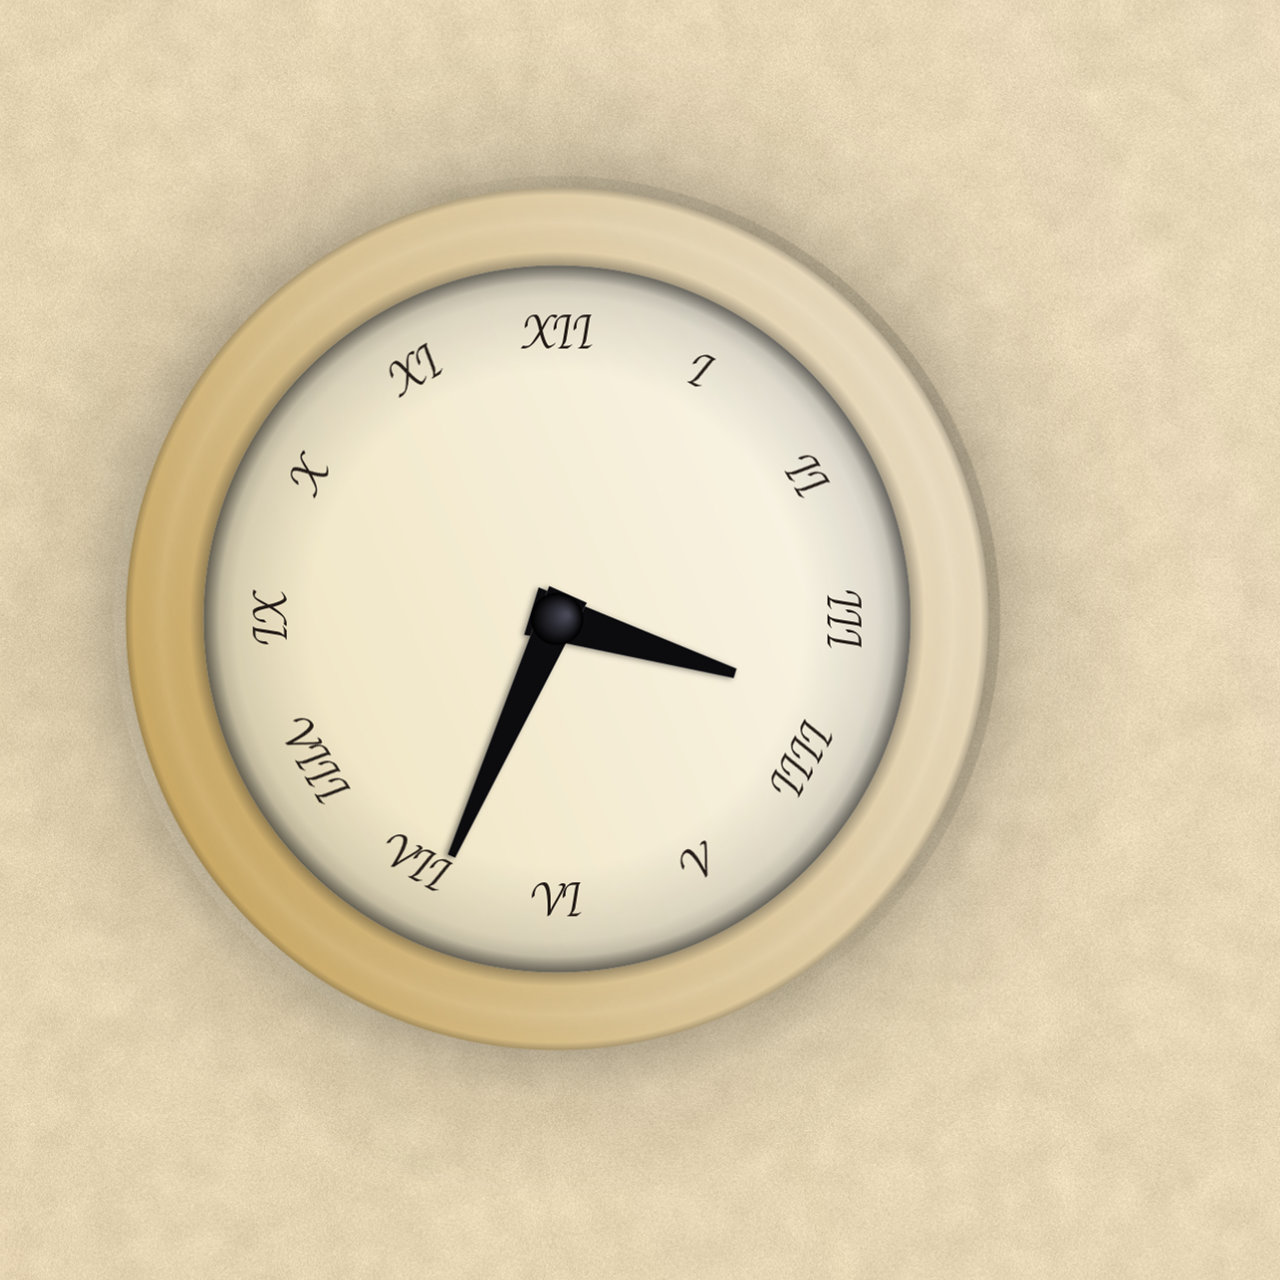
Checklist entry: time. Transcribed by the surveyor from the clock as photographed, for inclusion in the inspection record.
3:34
